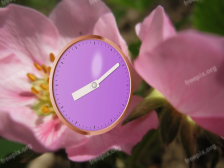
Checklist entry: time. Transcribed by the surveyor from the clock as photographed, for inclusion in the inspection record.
8:09
